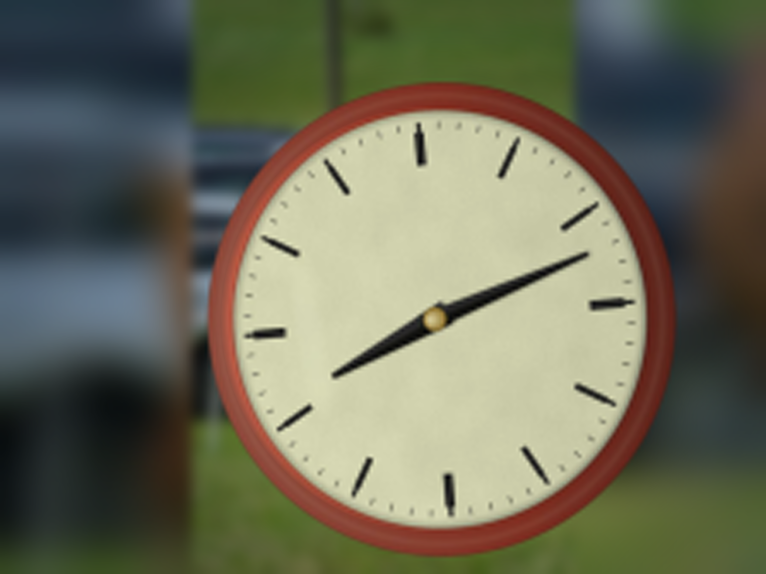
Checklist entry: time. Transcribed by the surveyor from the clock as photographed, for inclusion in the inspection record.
8:12
